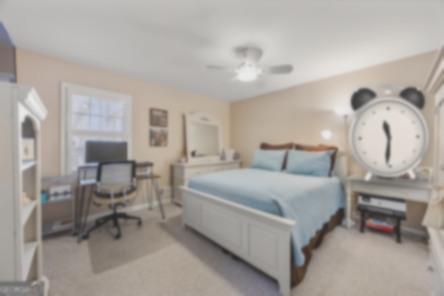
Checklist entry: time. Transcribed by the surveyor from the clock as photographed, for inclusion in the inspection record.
11:31
